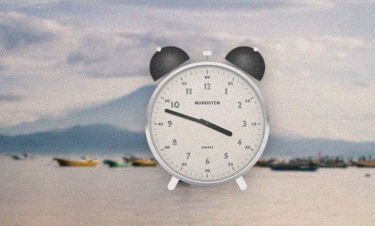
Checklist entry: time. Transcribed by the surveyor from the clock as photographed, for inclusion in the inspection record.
3:48
